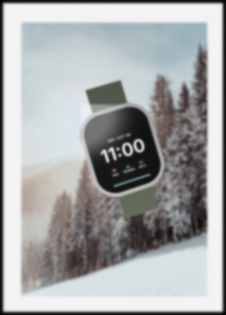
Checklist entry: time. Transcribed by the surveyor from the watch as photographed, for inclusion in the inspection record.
11:00
